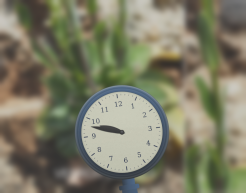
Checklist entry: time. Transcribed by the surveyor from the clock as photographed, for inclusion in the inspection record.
9:48
